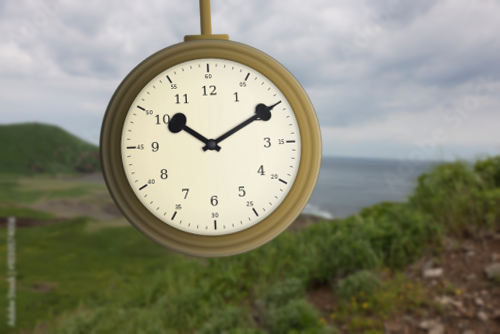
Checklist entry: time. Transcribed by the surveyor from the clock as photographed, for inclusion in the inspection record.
10:10
